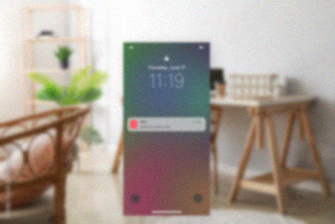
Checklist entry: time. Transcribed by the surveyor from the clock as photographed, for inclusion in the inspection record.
11:19
